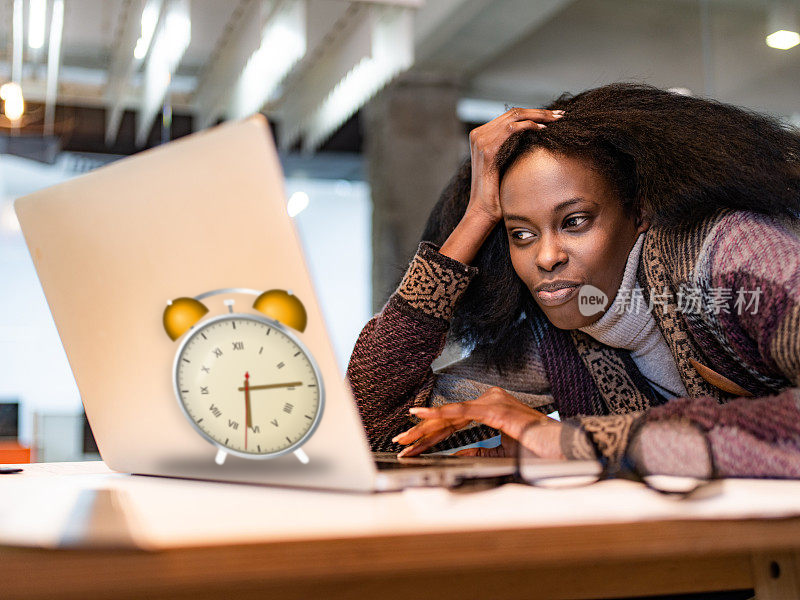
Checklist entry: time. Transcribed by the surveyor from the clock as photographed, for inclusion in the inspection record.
6:14:32
